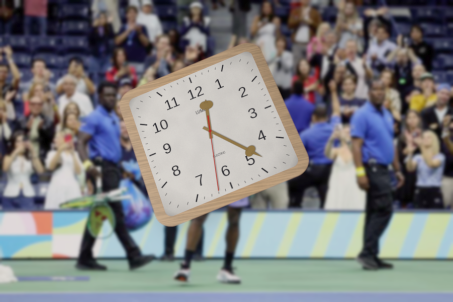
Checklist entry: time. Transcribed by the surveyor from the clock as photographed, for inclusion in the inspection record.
12:23:32
